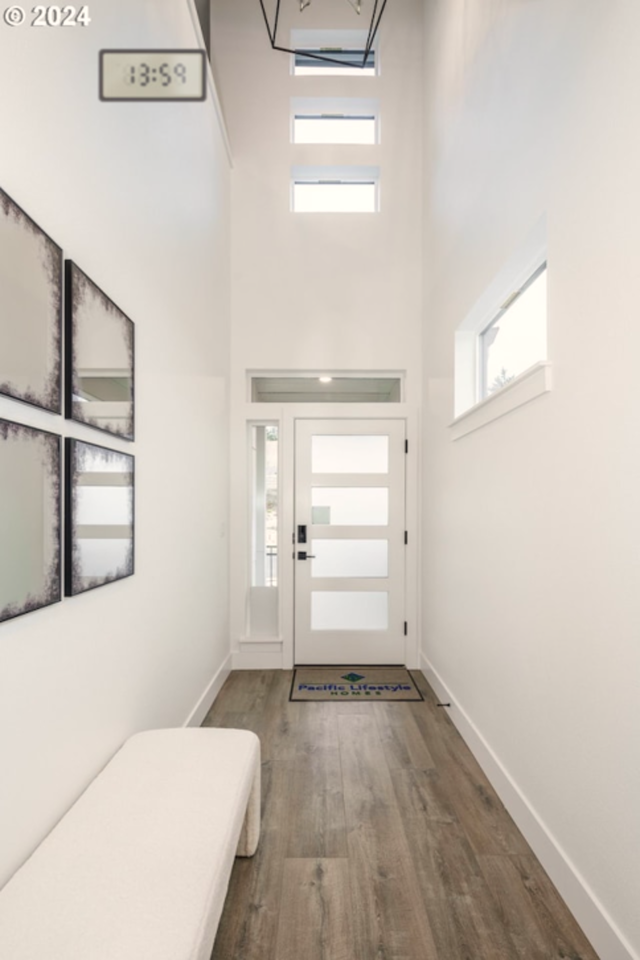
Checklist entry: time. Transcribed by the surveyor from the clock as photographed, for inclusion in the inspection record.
13:59
